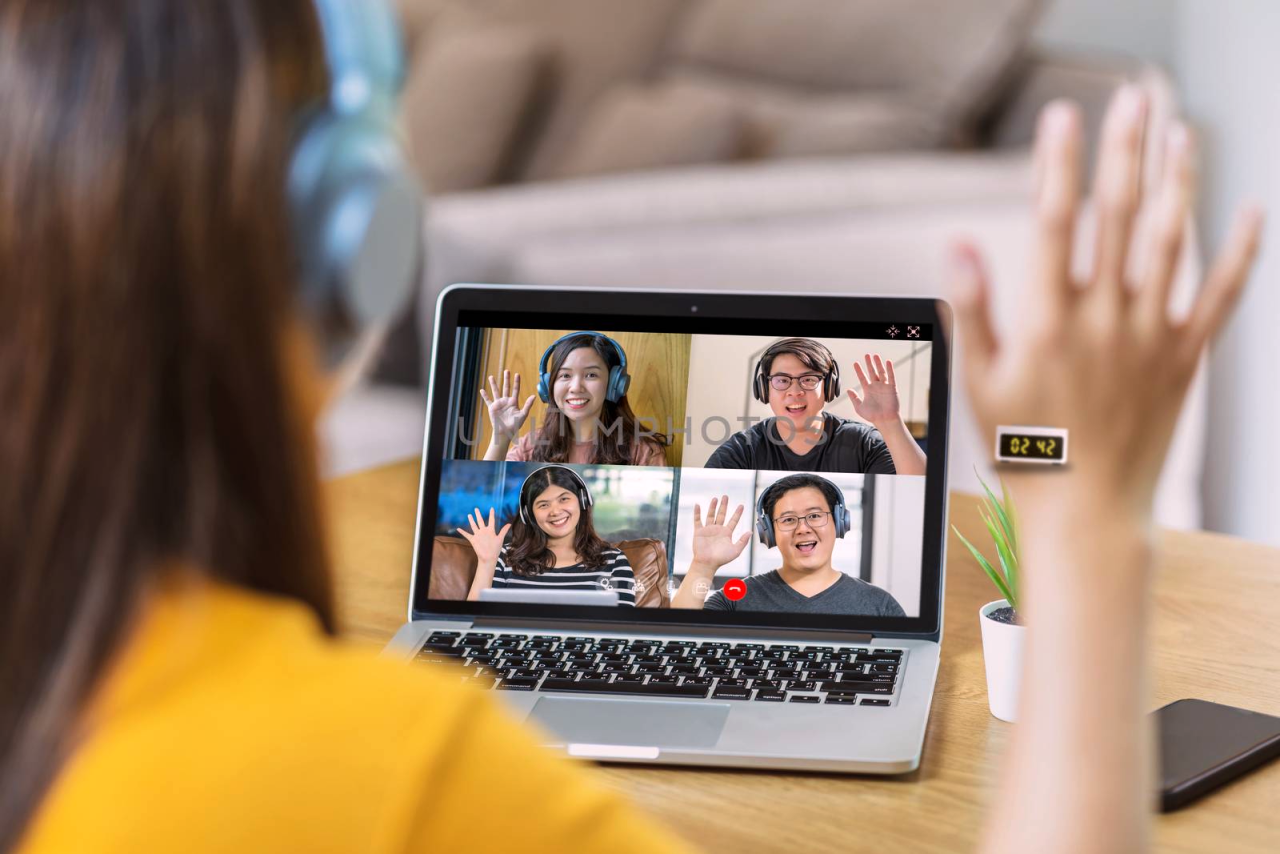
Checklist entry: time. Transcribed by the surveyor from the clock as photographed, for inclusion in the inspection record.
2:42
